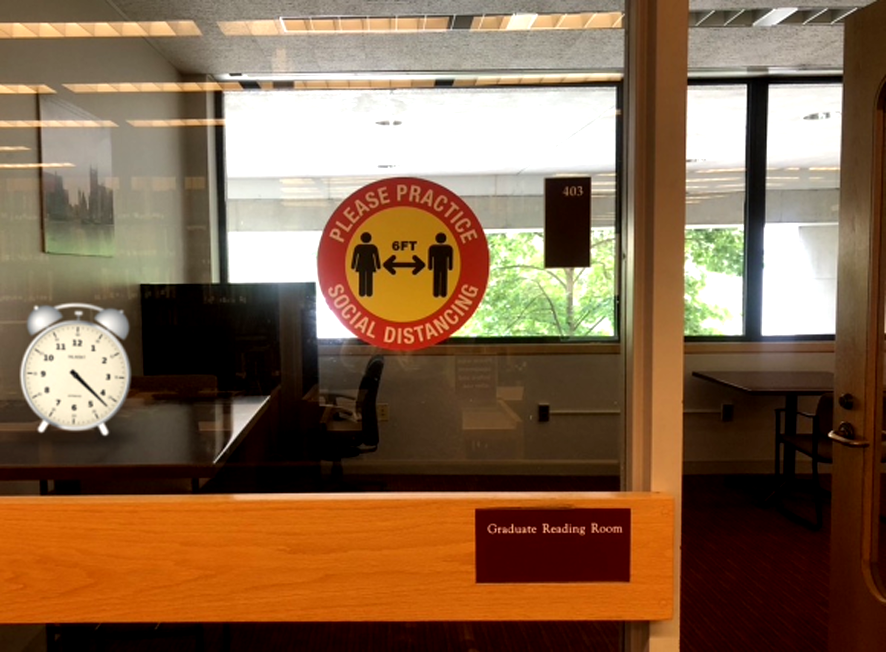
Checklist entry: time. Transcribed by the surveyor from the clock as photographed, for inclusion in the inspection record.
4:22
